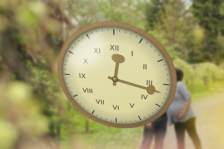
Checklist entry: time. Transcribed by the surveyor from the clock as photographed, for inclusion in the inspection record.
12:17
